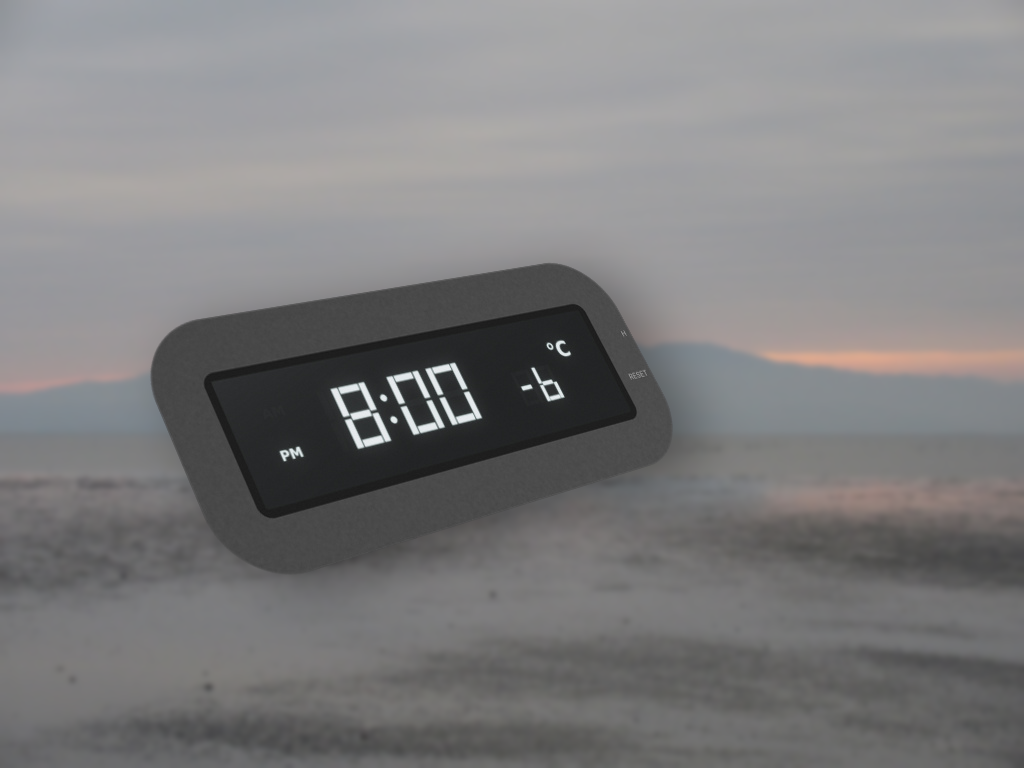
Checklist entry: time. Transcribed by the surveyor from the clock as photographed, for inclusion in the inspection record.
8:00
